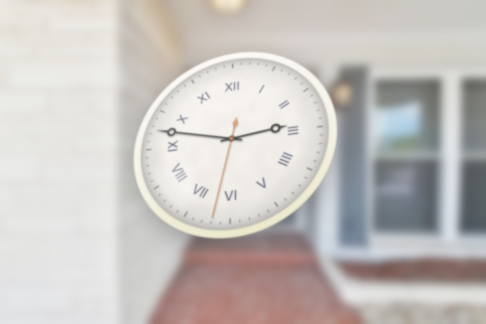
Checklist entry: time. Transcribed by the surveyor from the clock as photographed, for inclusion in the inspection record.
2:47:32
